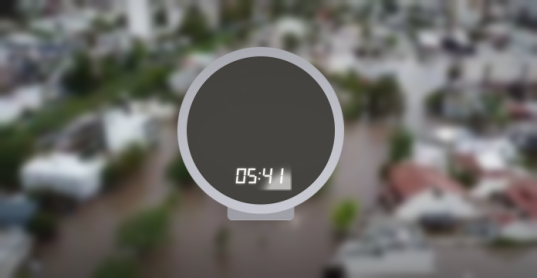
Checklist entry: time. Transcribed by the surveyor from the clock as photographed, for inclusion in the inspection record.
5:41
